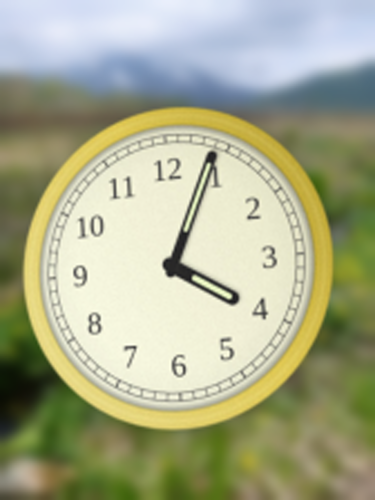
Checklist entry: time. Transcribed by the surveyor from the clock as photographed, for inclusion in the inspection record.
4:04
